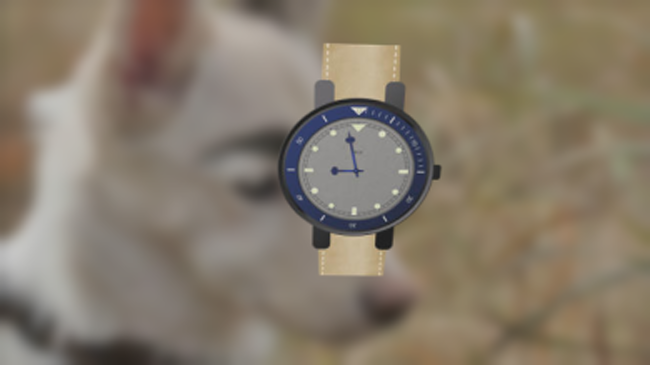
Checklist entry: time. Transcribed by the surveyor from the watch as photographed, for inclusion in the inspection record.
8:58
